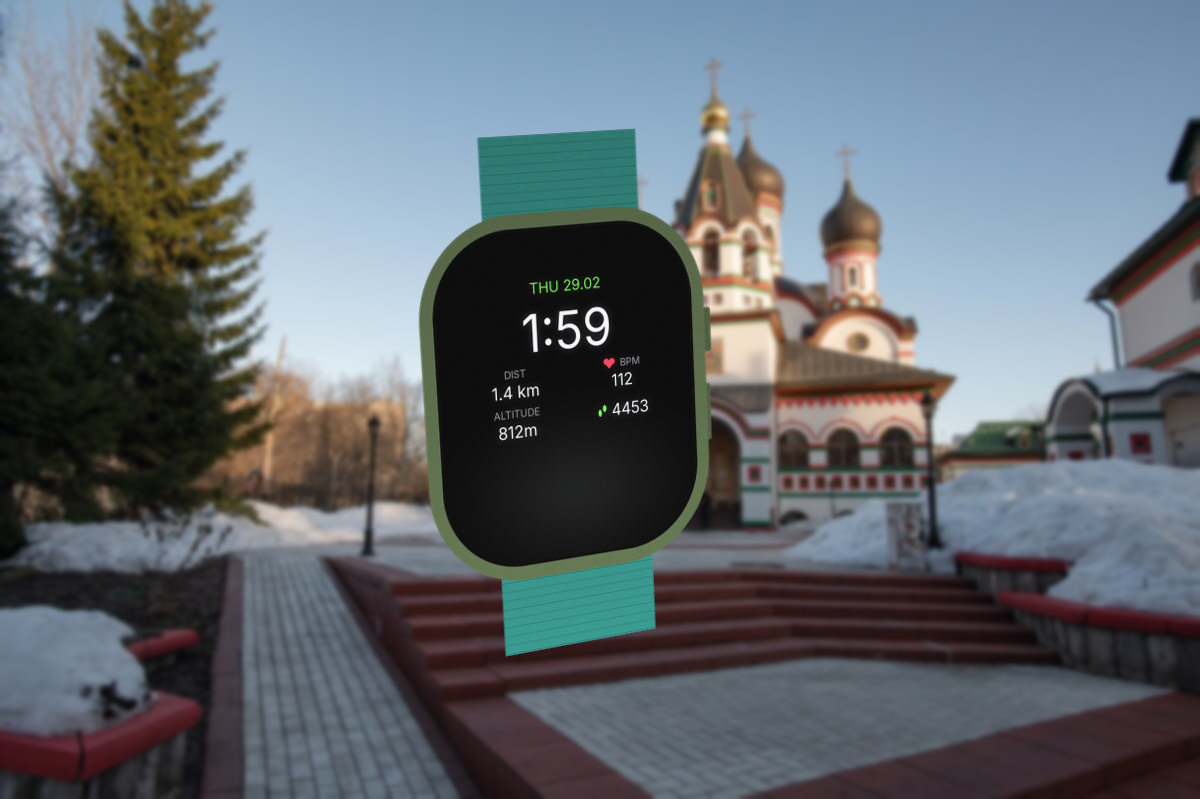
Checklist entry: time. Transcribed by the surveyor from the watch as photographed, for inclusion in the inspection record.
1:59
